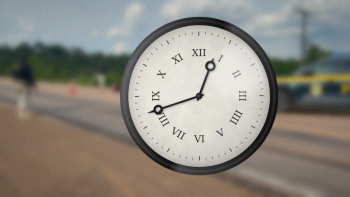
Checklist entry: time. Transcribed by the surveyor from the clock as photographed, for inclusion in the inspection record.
12:42
